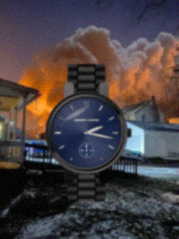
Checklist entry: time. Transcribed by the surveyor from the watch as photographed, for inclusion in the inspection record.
2:17
